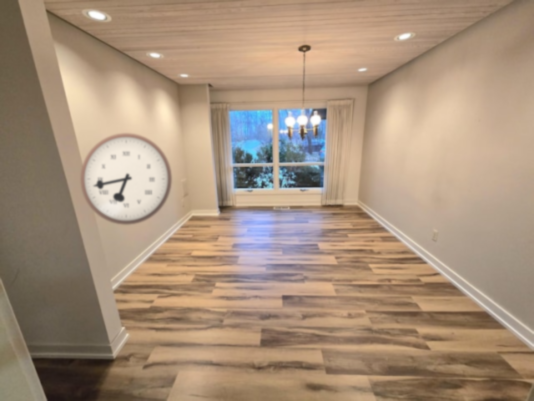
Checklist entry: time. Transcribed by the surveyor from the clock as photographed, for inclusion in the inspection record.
6:43
